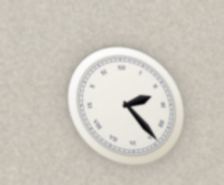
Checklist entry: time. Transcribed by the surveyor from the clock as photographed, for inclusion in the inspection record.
2:24
